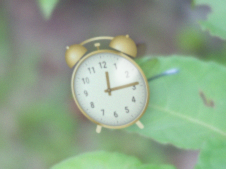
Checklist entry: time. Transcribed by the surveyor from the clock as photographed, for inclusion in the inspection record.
12:14
